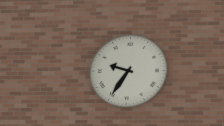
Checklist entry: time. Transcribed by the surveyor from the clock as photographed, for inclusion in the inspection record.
9:35
